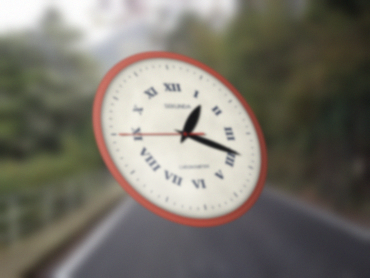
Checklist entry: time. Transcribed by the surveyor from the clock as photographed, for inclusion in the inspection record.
1:18:45
